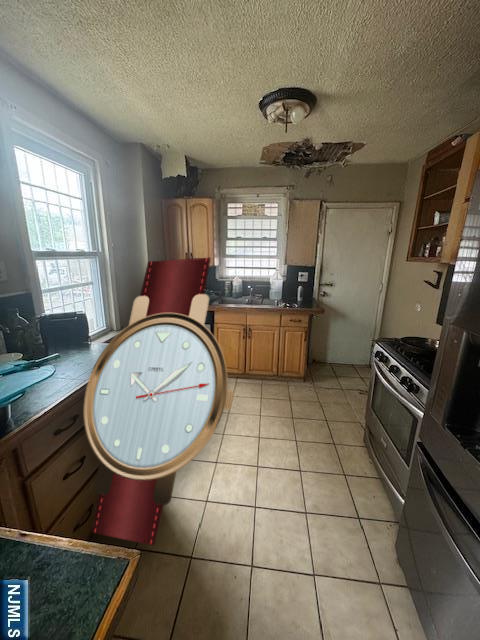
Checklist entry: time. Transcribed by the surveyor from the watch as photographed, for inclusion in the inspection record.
10:08:13
